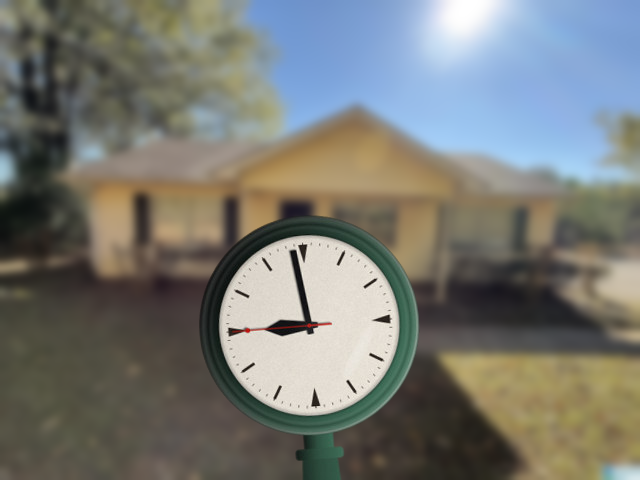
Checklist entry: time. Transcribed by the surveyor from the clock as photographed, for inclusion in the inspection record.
8:58:45
